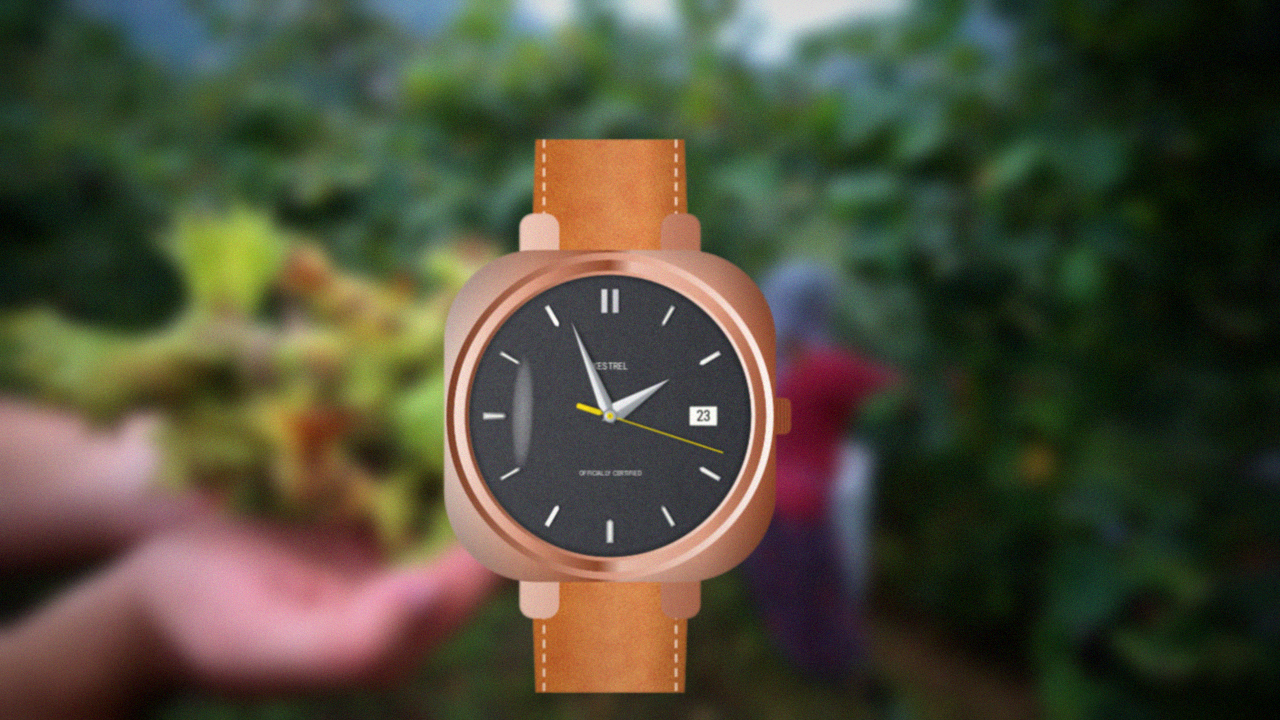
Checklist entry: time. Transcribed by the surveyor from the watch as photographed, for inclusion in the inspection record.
1:56:18
